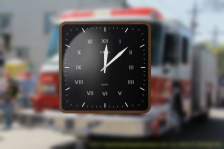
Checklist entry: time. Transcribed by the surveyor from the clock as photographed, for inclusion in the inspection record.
12:08
